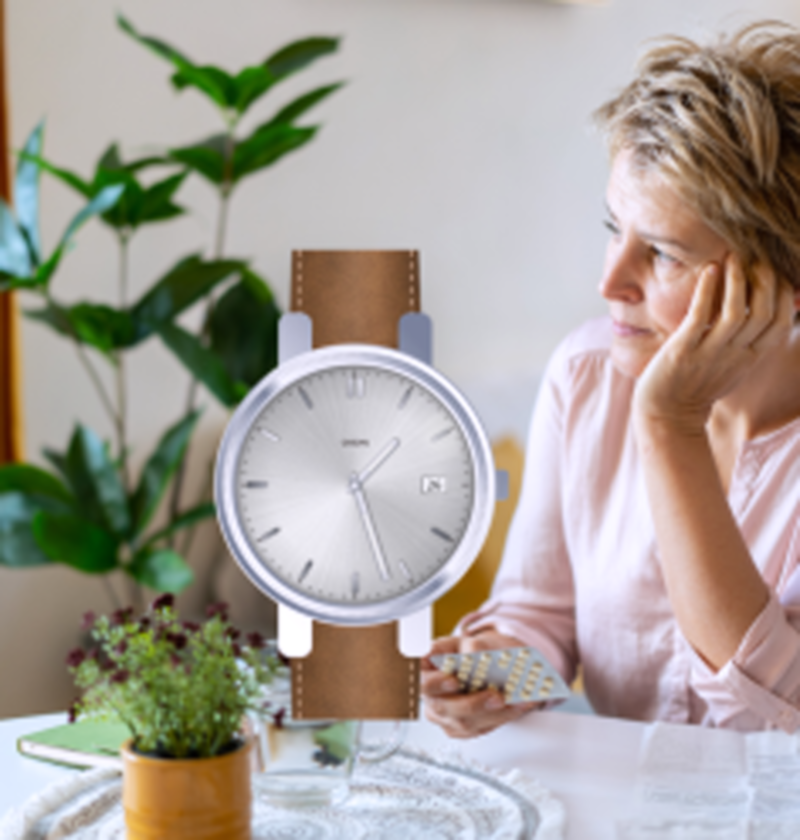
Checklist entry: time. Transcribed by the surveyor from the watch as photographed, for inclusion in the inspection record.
1:27
